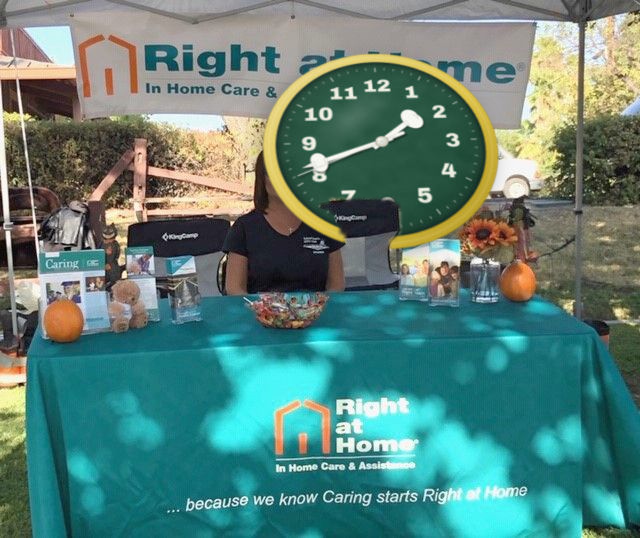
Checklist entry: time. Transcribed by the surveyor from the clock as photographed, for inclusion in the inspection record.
1:41:41
